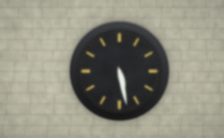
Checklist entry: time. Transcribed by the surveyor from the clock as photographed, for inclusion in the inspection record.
5:28
